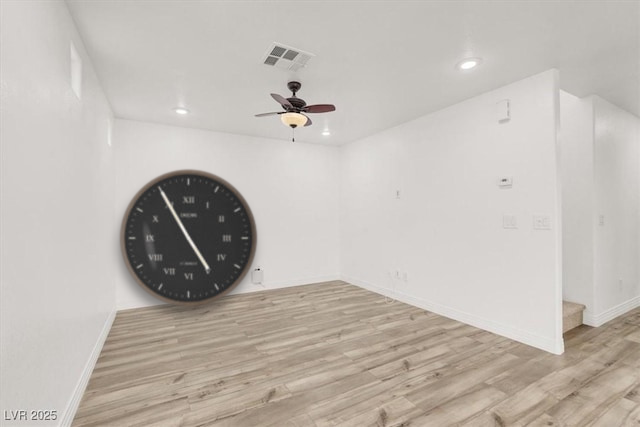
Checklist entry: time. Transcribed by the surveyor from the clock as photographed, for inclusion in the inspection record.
4:55
